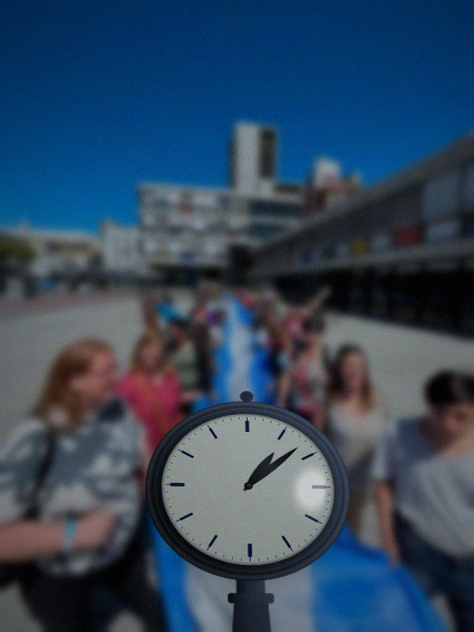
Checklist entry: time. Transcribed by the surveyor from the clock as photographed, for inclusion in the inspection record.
1:08
